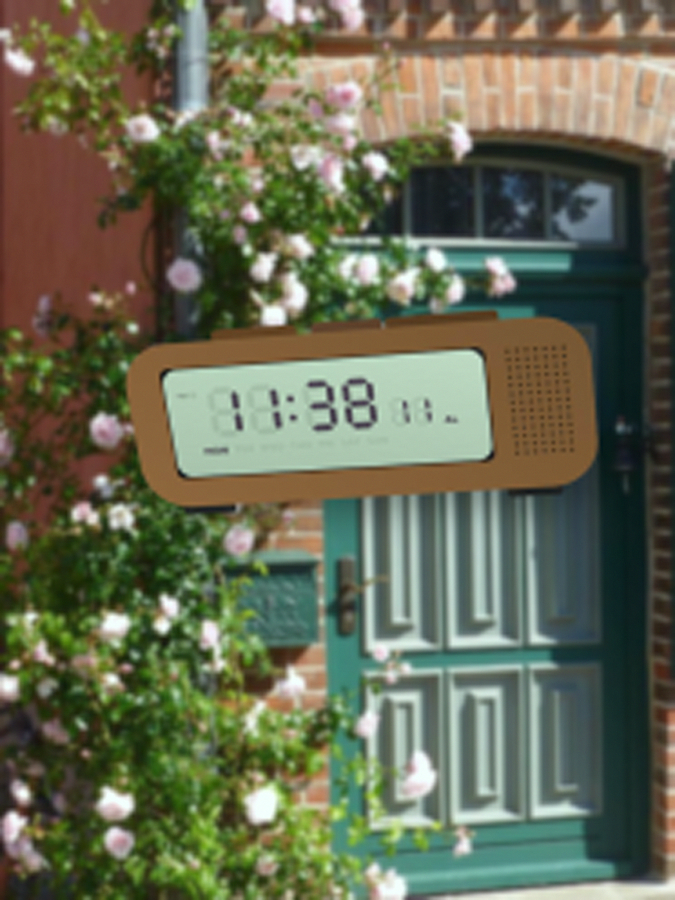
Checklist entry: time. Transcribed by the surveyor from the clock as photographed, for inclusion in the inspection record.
11:38:11
